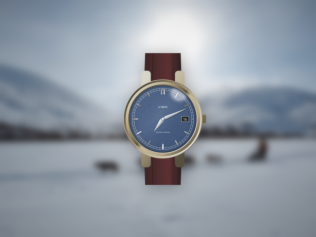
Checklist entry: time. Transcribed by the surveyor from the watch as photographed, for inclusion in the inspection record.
7:11
